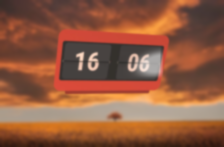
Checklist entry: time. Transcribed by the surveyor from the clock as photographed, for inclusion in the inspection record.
16:06
